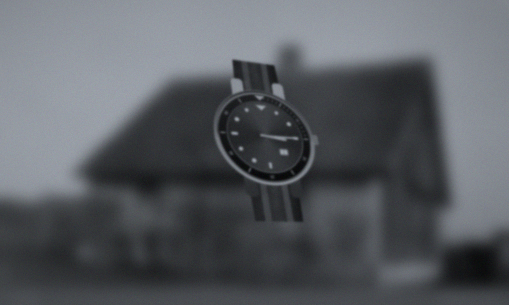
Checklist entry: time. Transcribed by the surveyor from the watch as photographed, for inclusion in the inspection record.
3:15
